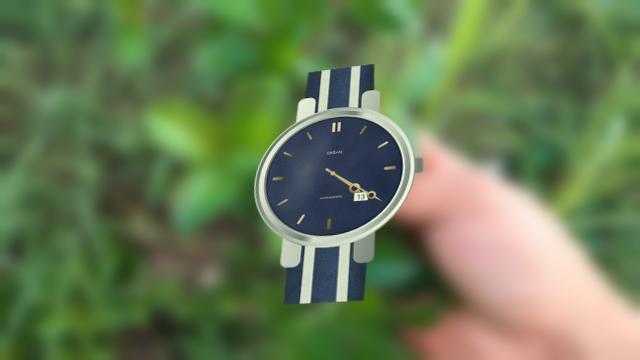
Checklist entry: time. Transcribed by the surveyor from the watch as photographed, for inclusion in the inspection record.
4:21
